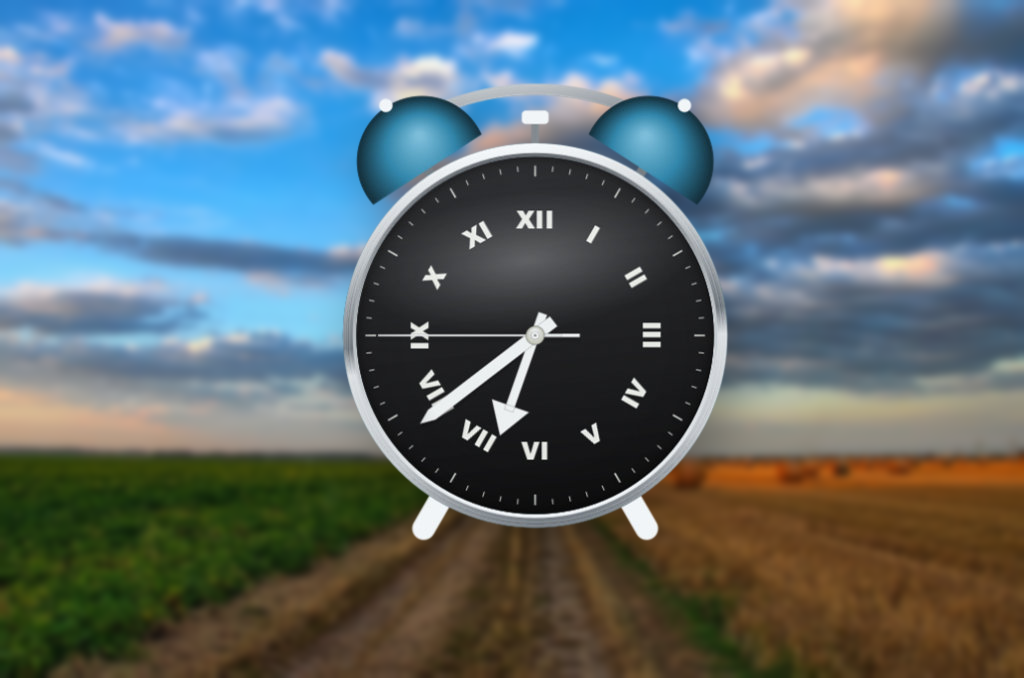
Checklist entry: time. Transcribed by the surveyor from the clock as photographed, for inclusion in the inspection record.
6:38:45
